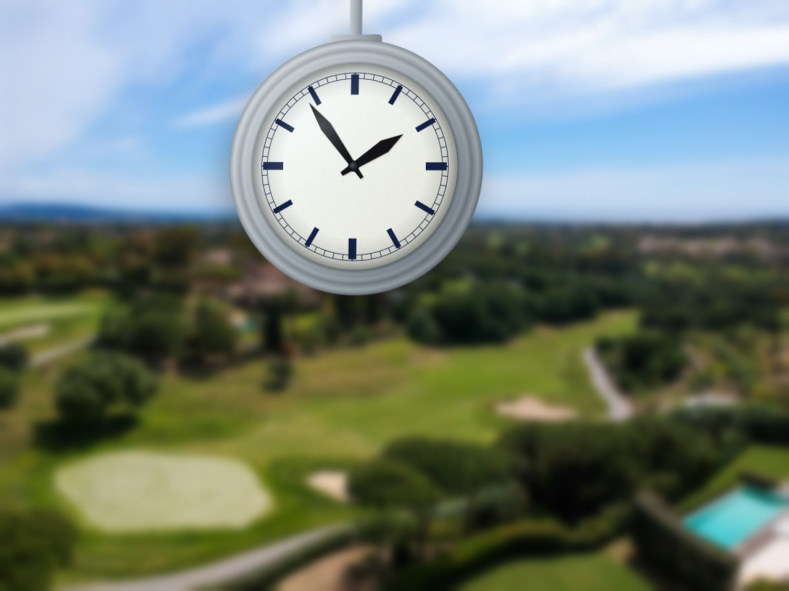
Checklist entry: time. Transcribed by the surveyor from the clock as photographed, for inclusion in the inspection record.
1:54
